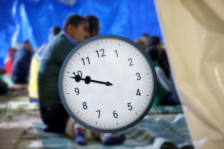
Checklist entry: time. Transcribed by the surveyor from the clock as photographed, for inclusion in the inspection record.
9:49
